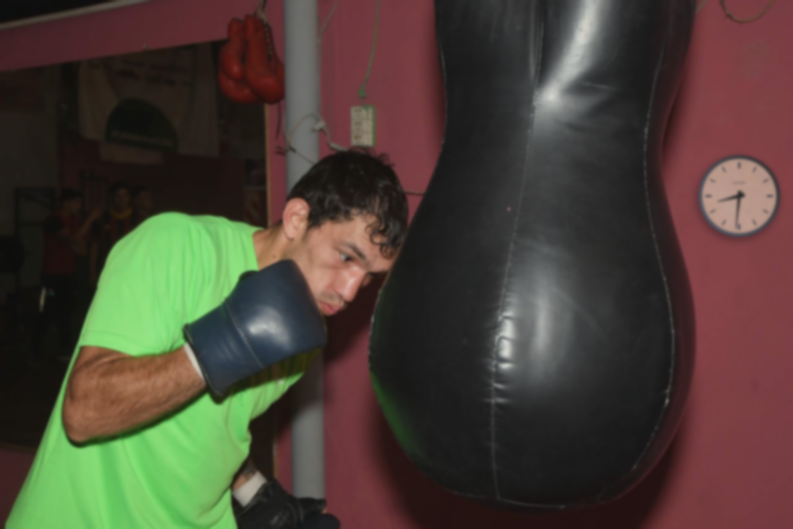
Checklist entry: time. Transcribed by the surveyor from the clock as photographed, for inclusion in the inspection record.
8:31
